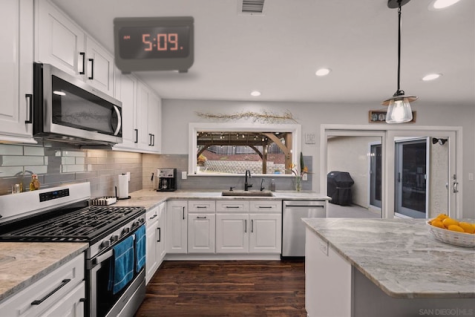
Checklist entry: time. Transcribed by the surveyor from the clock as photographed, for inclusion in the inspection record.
5:09
